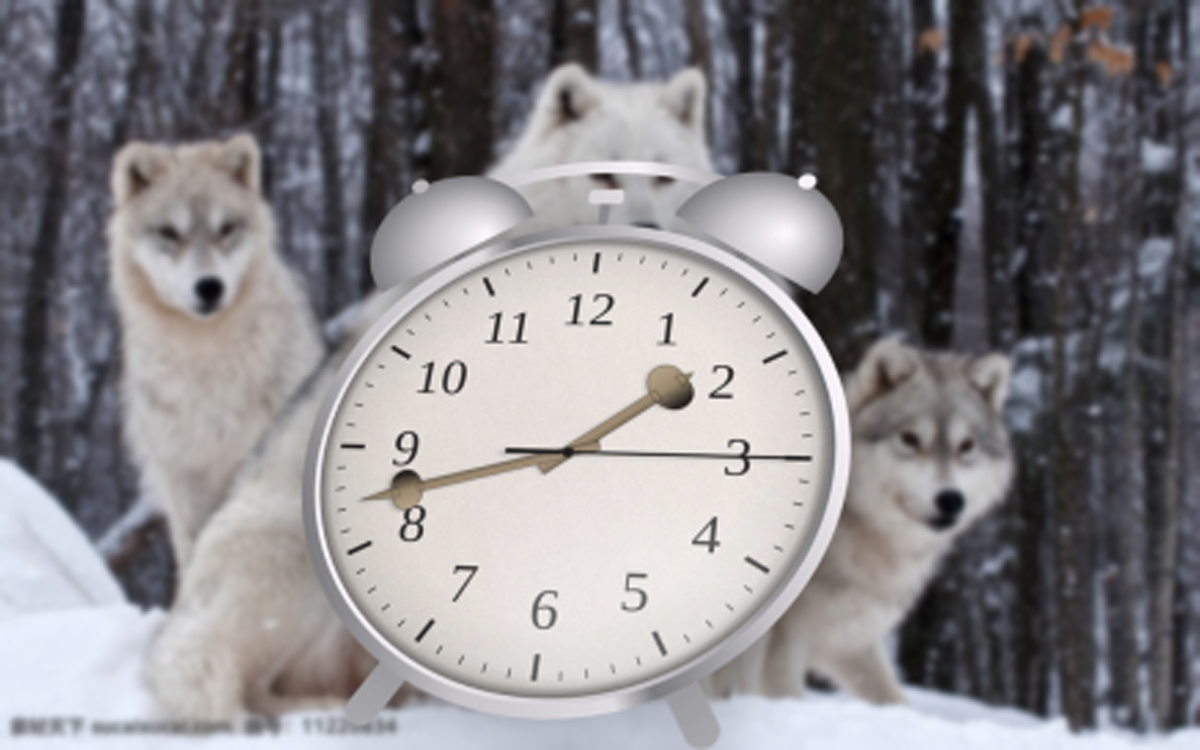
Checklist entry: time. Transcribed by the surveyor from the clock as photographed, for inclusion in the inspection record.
1:42:15
